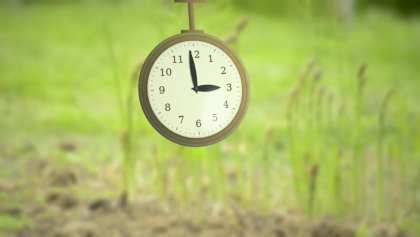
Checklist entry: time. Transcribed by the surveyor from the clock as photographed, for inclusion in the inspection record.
2:59
